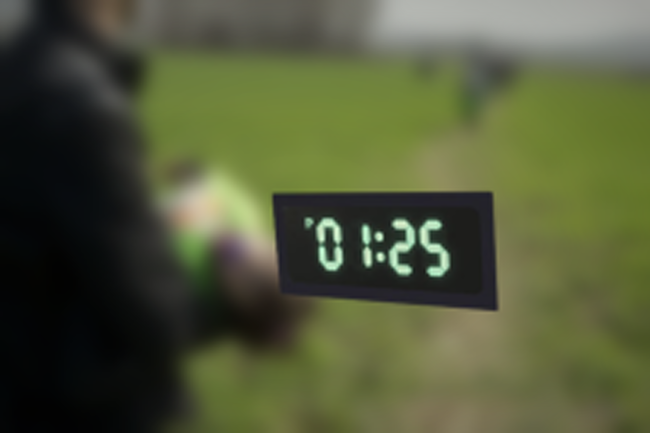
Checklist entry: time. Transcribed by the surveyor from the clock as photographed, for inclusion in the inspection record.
1:25
